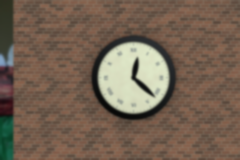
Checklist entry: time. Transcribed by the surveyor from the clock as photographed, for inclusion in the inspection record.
12:22
